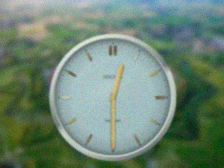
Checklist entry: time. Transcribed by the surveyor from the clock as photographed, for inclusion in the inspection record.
12:30
